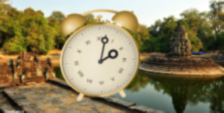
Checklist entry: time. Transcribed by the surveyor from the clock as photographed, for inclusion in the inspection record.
2:02
